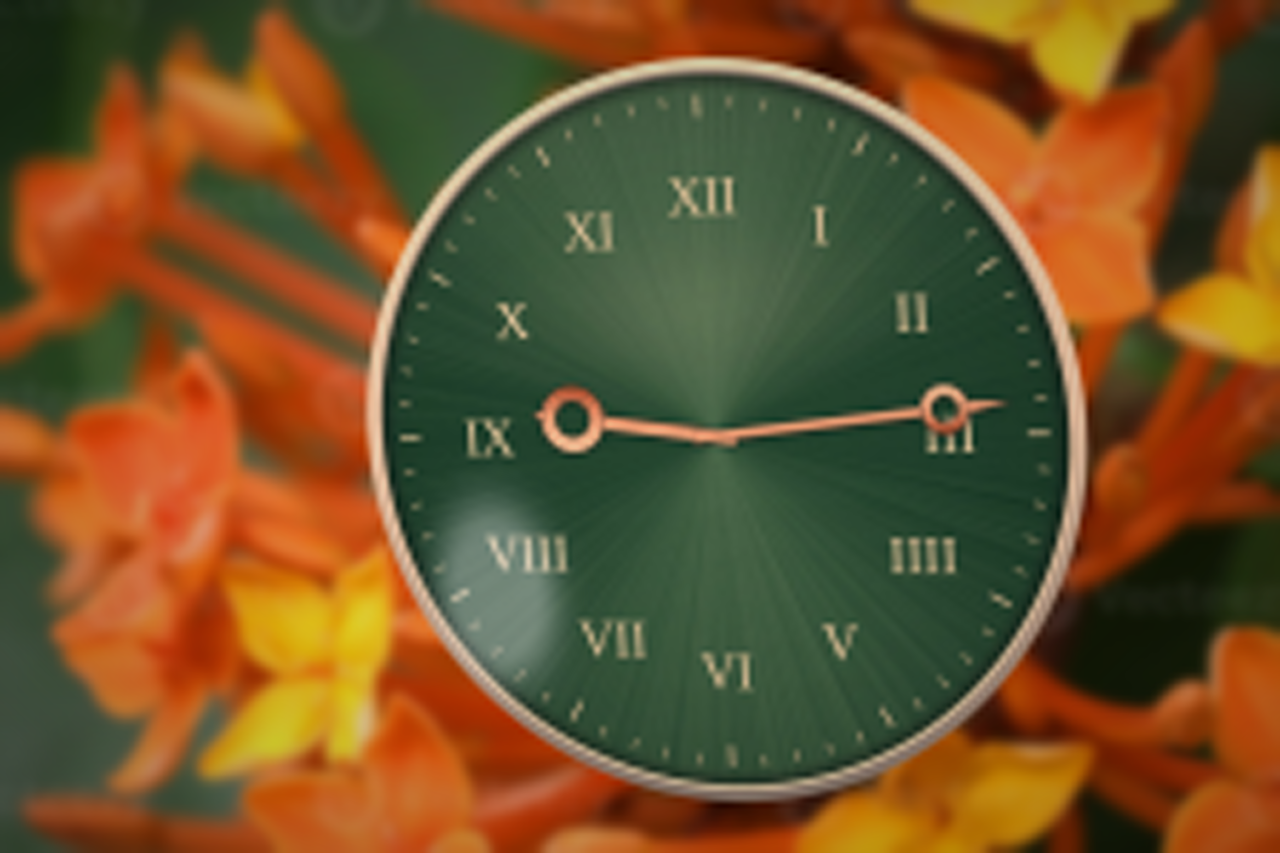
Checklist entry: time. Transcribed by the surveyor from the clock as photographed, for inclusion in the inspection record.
9:14
